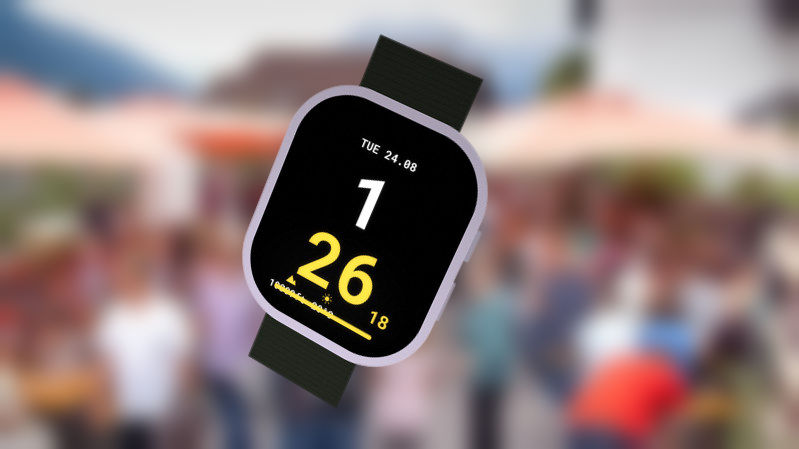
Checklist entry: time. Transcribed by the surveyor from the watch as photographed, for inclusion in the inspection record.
1:26:18
